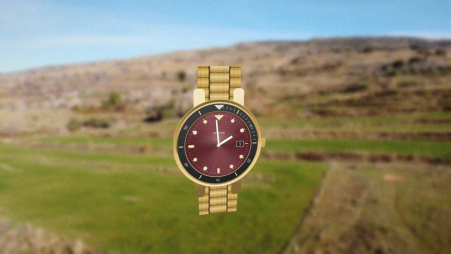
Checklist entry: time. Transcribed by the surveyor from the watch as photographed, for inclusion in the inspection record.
1:59
